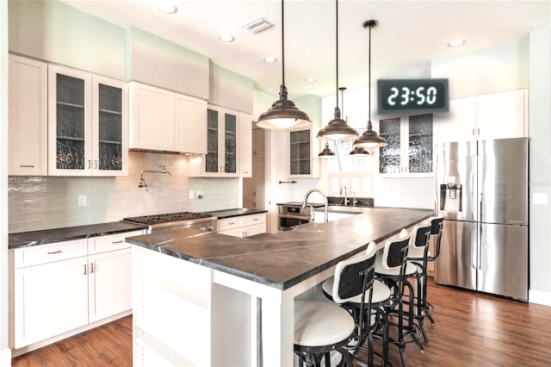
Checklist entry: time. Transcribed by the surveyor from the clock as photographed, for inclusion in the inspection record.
23:50
